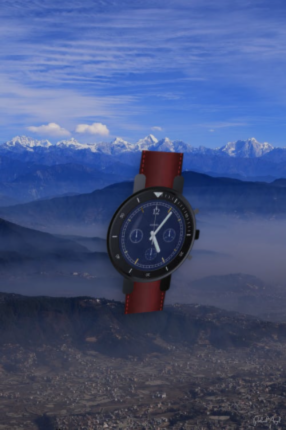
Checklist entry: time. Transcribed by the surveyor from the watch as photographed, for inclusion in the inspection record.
5:06
